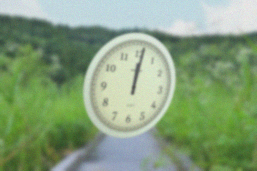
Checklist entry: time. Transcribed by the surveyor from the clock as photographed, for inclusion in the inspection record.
12:01
